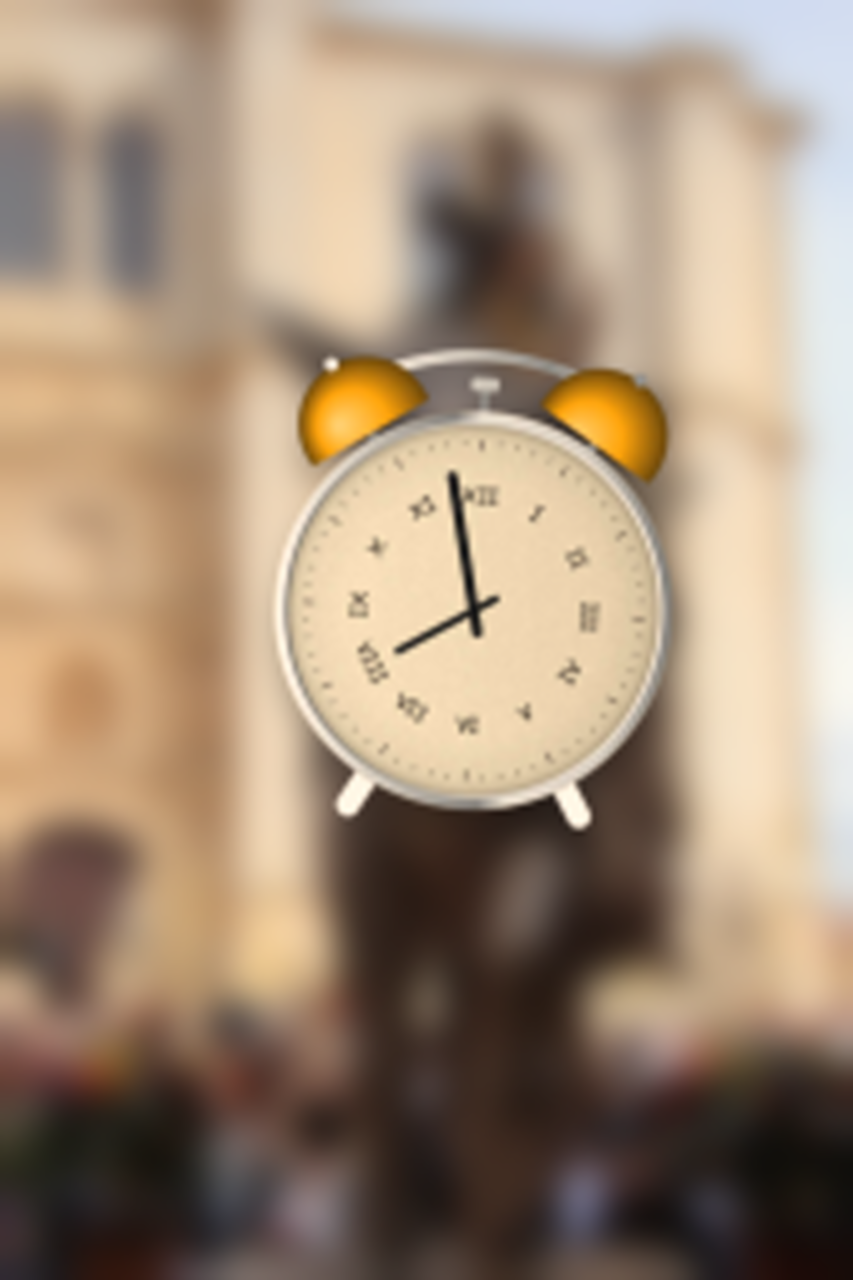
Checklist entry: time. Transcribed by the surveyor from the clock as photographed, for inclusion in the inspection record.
7:58
